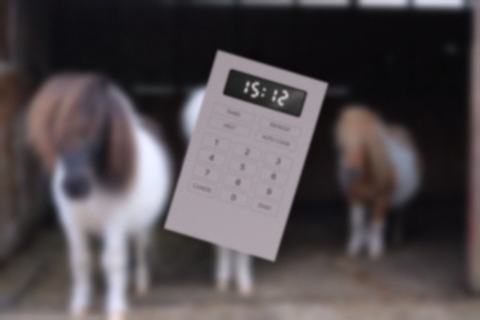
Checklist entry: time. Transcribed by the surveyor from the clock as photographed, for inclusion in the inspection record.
15:12
